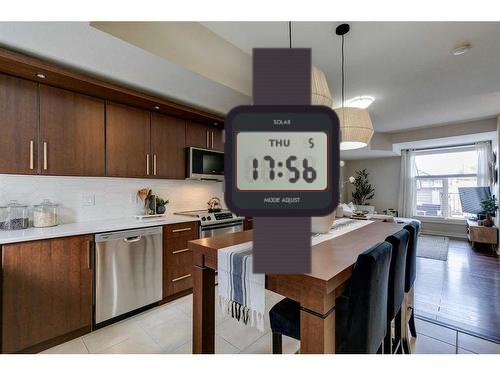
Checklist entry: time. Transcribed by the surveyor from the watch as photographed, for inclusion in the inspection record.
17:56
